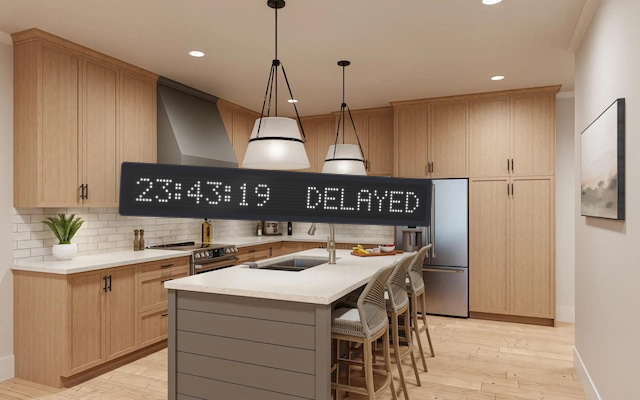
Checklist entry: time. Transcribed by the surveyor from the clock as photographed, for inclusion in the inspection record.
23:43:19
